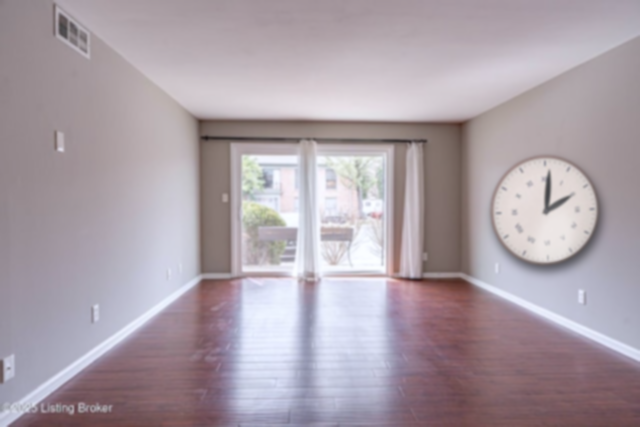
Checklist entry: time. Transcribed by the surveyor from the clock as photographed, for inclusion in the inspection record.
2:01
